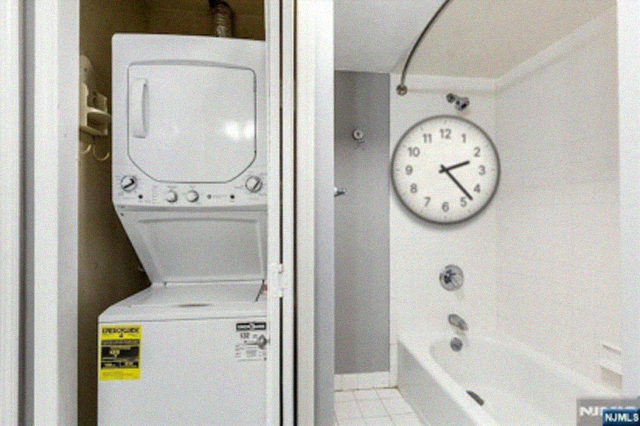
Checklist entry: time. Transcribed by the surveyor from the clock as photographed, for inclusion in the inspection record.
2:23
